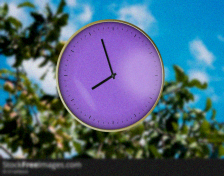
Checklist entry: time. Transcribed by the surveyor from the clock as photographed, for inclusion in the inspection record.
7:57
